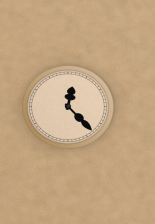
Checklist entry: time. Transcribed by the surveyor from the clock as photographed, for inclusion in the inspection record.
12:23
